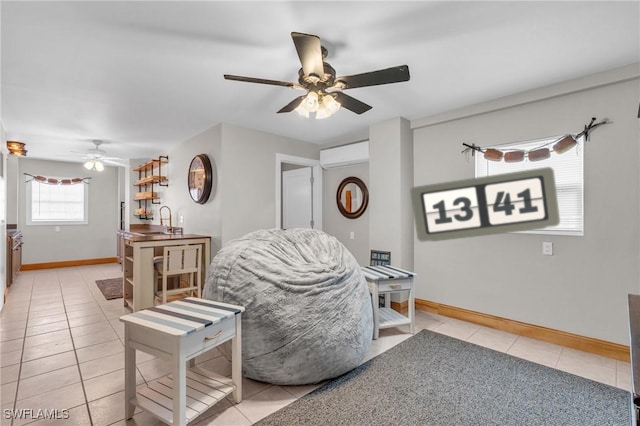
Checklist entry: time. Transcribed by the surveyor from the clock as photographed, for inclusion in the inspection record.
13:41
